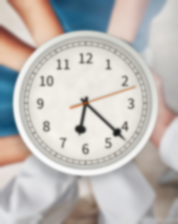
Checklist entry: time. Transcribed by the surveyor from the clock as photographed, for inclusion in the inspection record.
6:22:12
